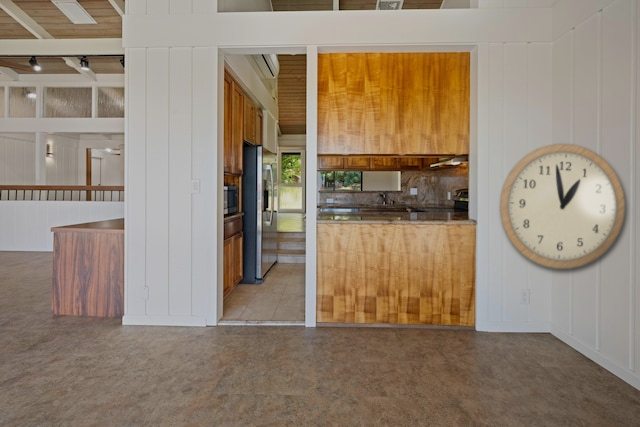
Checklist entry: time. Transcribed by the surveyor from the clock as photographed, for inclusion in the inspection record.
12:58
